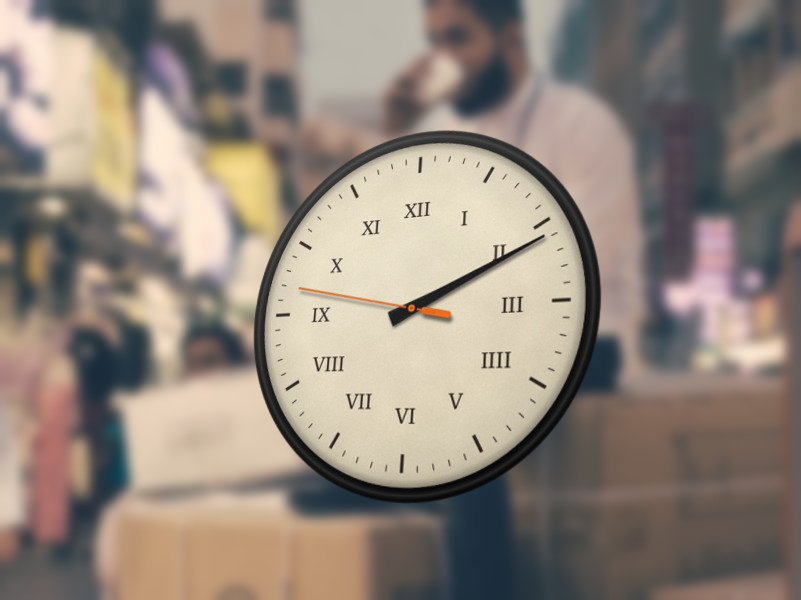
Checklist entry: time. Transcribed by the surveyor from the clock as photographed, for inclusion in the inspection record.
2:10:47
